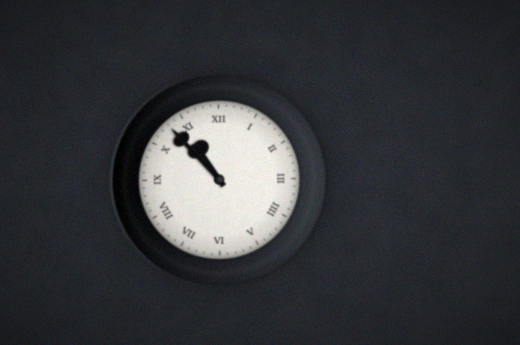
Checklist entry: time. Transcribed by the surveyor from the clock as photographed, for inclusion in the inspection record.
10:53
